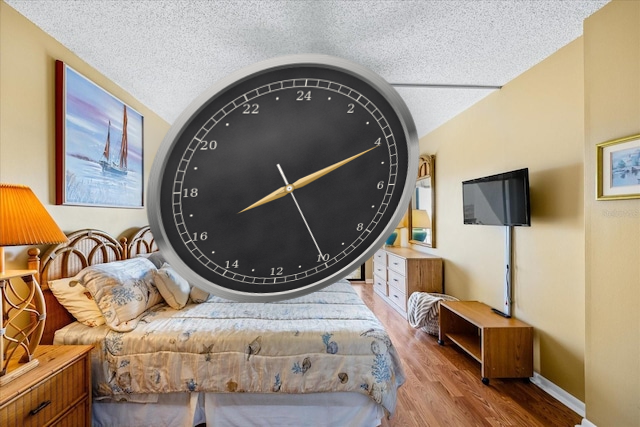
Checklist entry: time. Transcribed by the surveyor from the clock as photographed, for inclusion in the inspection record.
16:10:25
